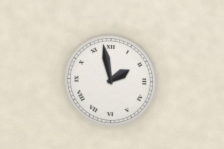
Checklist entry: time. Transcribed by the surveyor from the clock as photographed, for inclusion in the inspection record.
1:58
